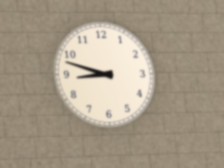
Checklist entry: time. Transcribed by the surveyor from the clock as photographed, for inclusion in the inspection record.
8:48
